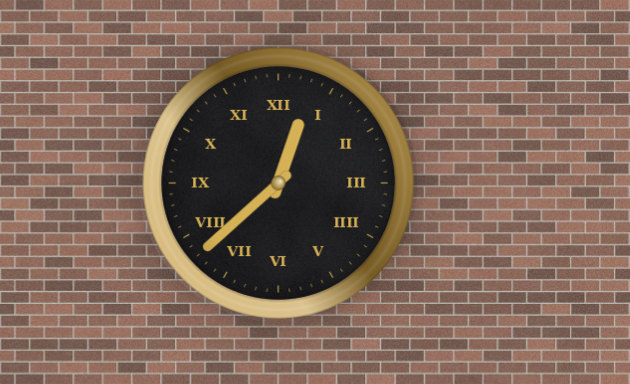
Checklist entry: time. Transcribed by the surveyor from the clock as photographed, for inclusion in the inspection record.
12:38
